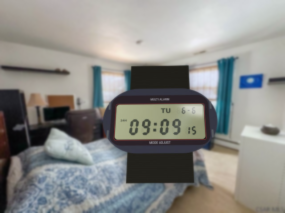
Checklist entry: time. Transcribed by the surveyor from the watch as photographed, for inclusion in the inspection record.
9:09
